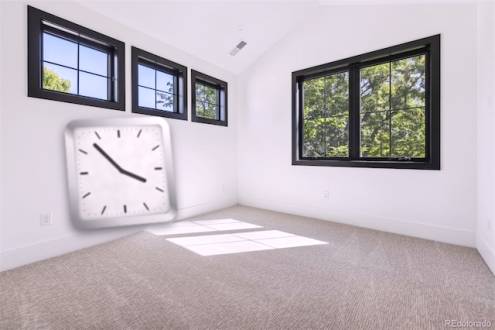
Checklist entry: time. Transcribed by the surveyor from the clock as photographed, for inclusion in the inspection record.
3:53
